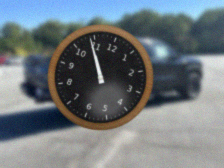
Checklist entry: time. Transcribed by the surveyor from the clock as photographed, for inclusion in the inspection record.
10:54
